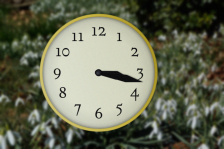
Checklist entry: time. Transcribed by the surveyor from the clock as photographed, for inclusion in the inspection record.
3:17
